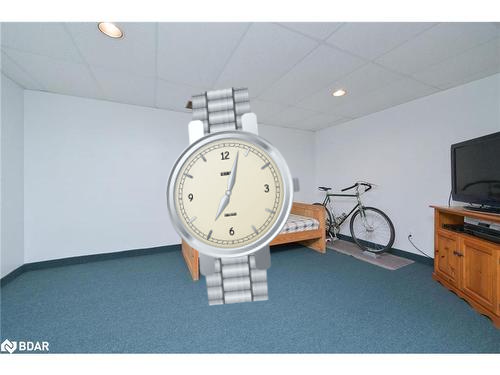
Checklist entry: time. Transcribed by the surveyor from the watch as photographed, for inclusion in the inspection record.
7:03
